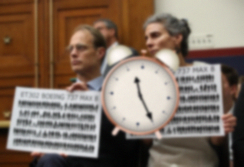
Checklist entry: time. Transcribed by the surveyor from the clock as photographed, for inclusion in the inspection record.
11:25
